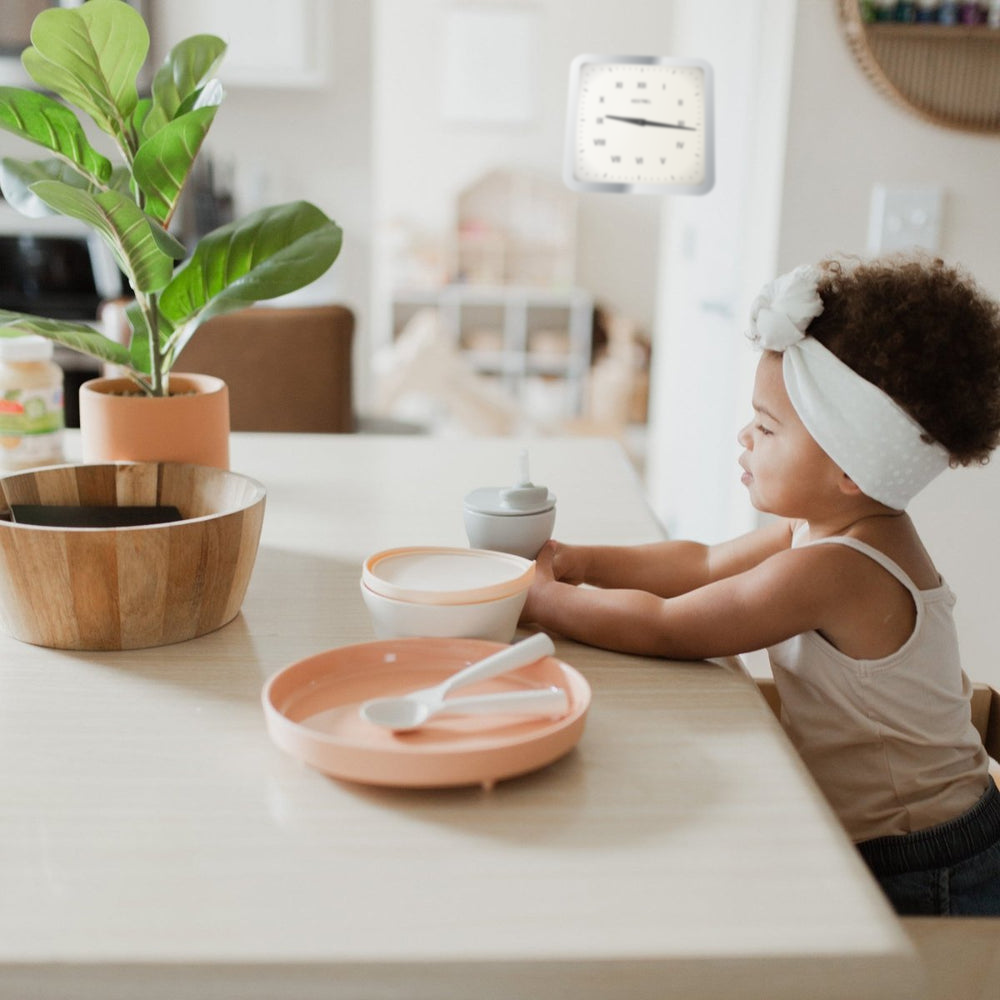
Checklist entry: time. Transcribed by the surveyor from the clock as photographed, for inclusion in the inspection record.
9:16
